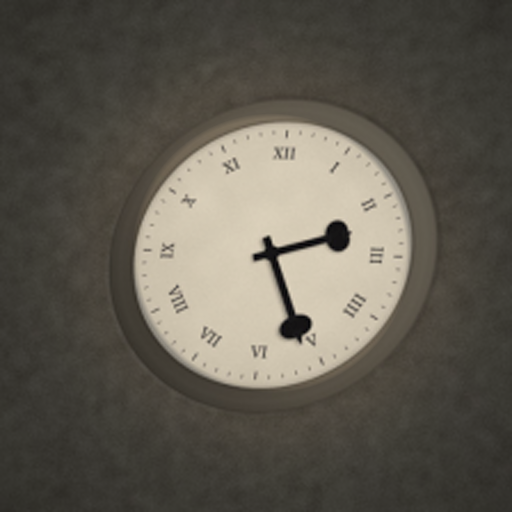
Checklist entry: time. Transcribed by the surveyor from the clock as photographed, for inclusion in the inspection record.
2:26
